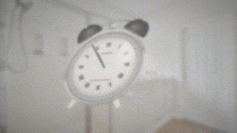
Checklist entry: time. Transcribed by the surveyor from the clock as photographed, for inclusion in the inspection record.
10:54
